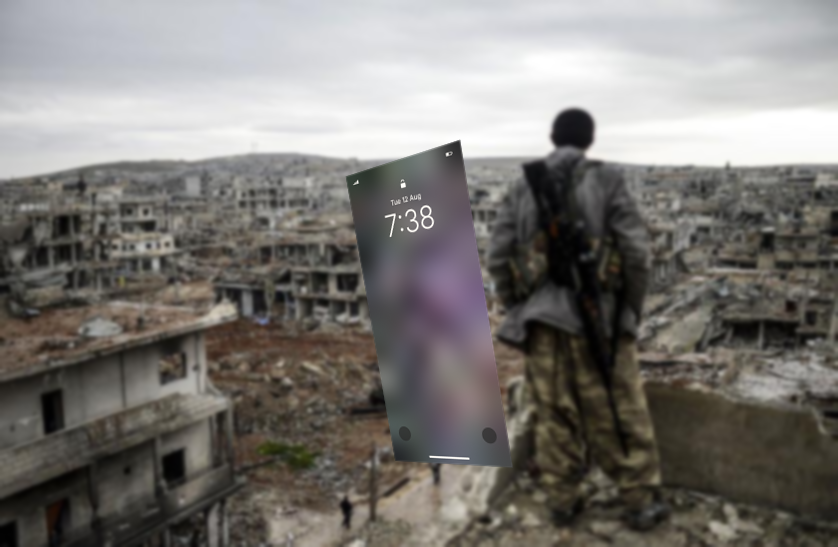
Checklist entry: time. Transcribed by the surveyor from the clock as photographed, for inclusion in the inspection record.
7:38
